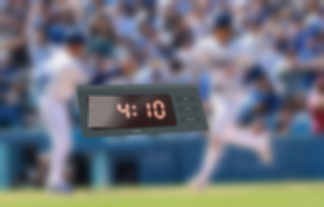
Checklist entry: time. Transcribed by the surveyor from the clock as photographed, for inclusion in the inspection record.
4:10
